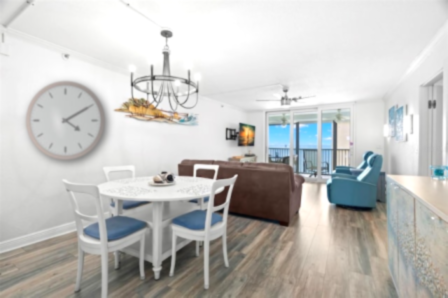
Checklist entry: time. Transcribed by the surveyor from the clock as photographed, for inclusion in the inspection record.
4:10
